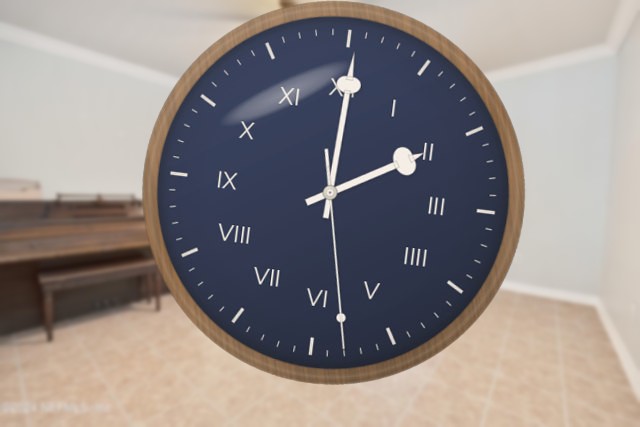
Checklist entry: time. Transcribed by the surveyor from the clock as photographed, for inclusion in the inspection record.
2:00:28
